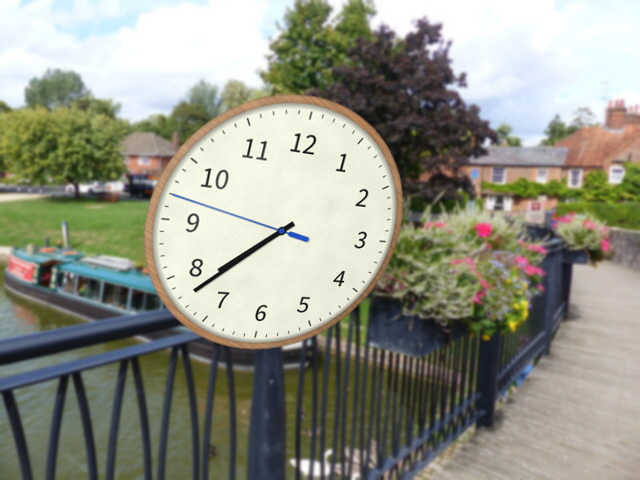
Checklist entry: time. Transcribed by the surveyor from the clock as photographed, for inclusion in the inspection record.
7:37:47
